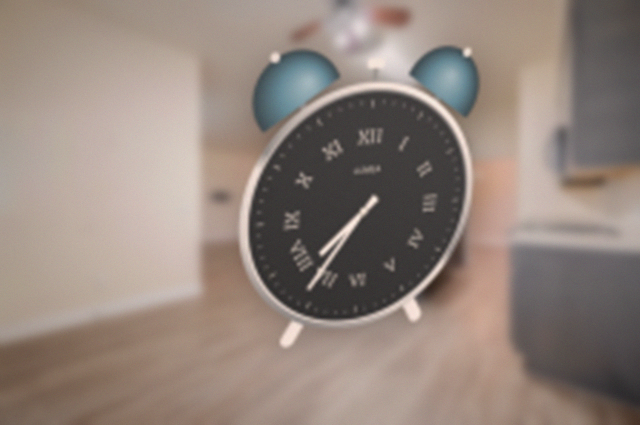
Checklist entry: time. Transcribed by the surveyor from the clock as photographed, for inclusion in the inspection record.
7:36
